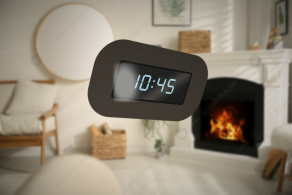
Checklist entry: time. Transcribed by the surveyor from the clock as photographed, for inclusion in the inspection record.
10:45
